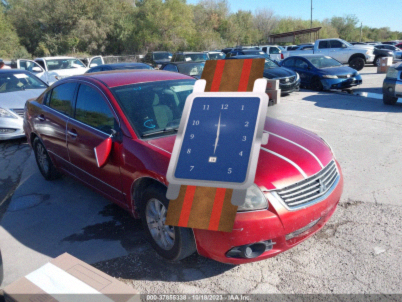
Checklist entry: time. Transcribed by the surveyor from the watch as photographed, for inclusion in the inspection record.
5:59
